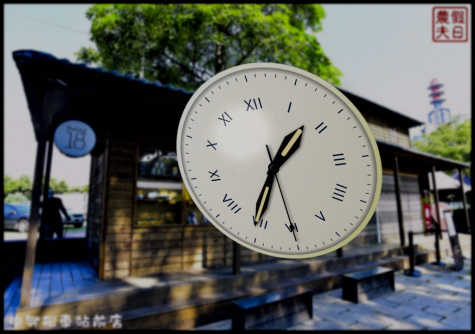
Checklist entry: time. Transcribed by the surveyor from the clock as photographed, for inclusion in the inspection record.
1:35:30
